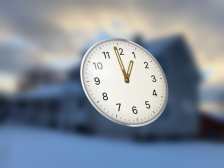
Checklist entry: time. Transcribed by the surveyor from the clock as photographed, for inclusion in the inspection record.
12:59
